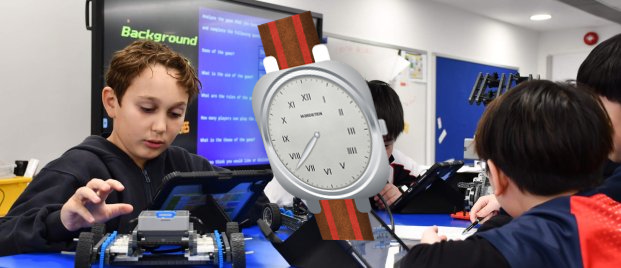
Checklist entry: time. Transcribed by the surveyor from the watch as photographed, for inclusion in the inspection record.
7:38
